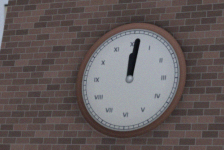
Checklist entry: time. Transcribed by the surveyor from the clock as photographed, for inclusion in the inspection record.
12:01
